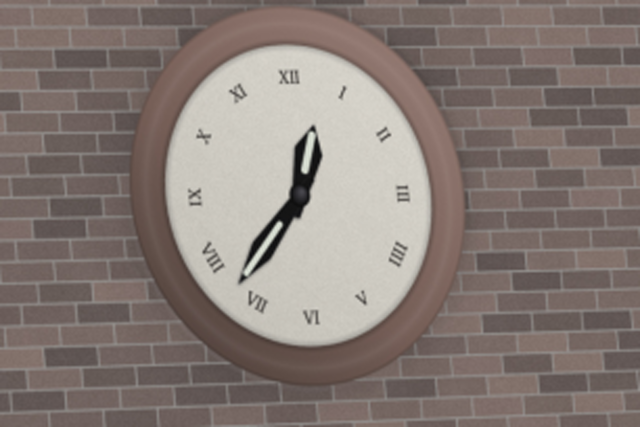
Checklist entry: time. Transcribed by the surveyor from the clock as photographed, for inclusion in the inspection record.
12:37
